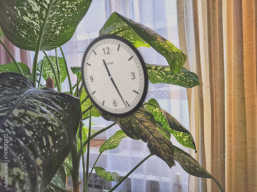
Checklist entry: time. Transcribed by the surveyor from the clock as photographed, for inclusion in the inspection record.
11:26
